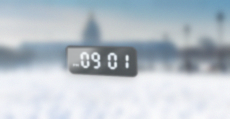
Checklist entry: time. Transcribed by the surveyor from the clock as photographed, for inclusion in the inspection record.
9:01
